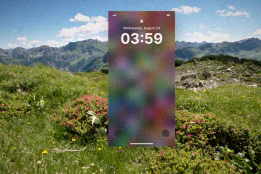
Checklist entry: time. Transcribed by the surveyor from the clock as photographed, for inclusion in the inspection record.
3:59
